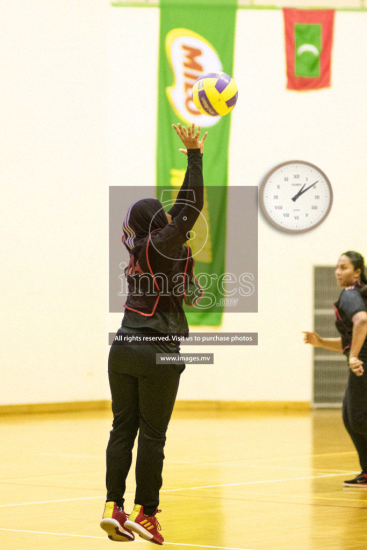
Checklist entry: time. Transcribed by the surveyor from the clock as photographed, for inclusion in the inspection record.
1:09
